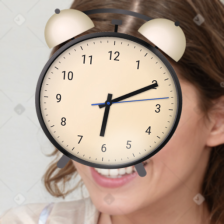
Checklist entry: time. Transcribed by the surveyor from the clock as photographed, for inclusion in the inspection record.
6:10:13
